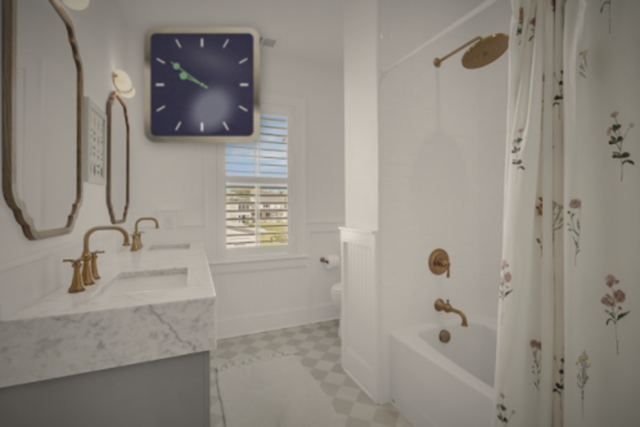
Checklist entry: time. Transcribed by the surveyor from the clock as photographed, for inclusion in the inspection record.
9:51
